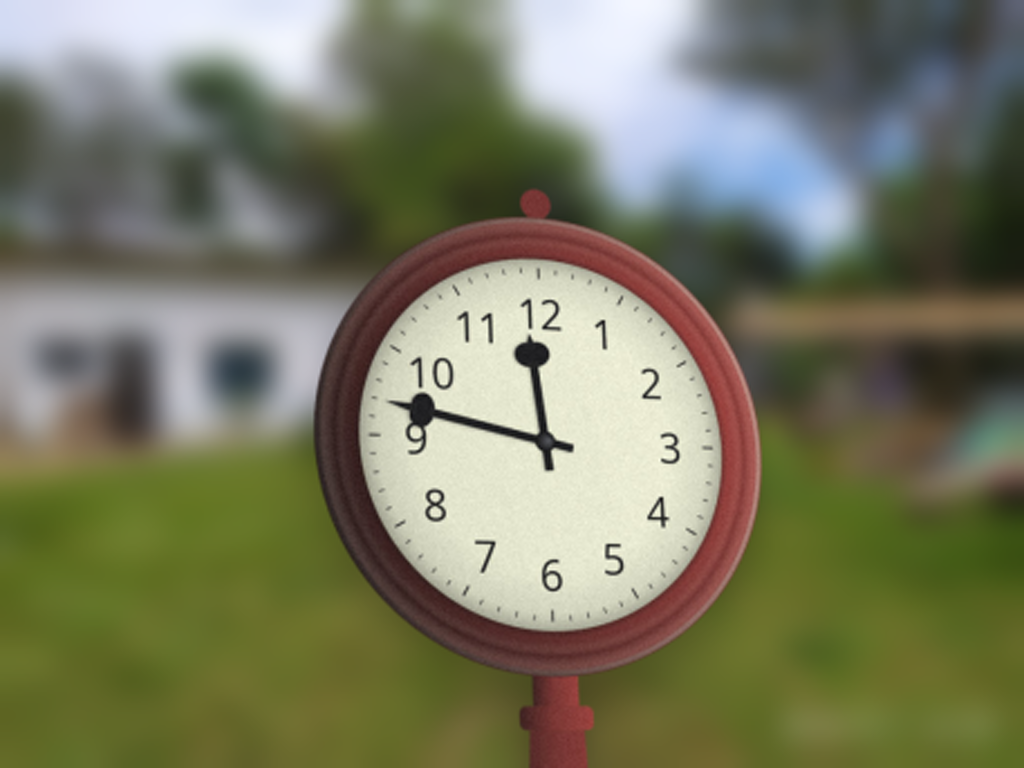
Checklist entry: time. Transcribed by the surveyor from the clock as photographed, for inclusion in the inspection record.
11:47
